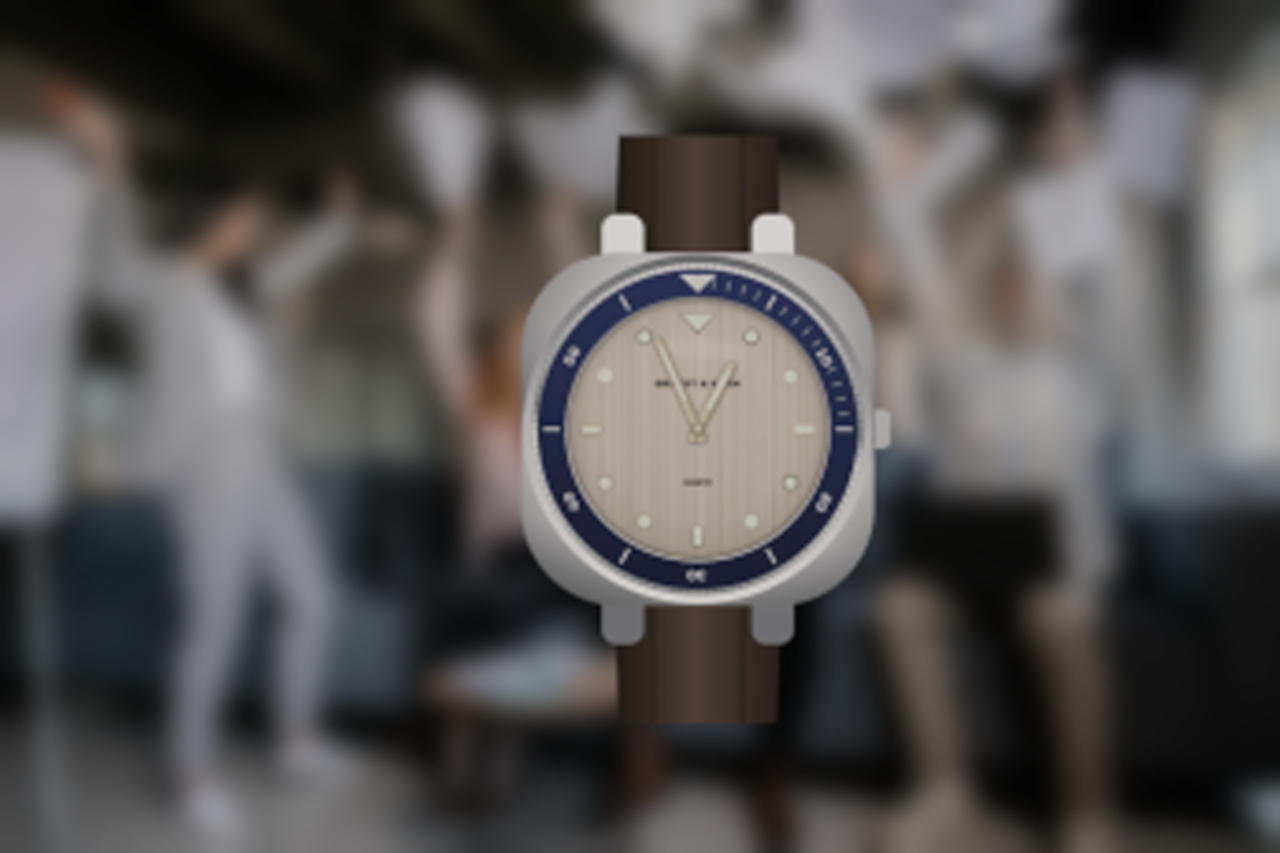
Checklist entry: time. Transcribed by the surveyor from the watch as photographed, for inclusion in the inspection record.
12:56
